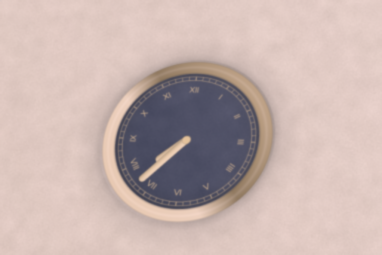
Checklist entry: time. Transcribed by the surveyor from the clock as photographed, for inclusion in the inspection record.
7:37
